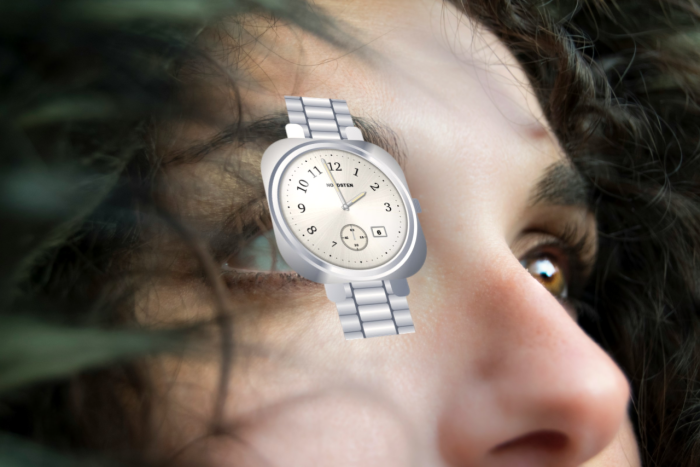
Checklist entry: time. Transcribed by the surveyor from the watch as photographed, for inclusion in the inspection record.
1:58
